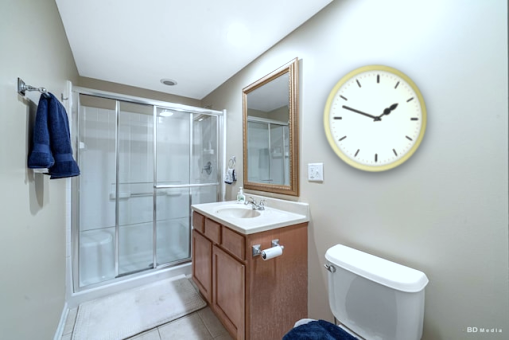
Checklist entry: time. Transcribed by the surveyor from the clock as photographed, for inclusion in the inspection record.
1:48
